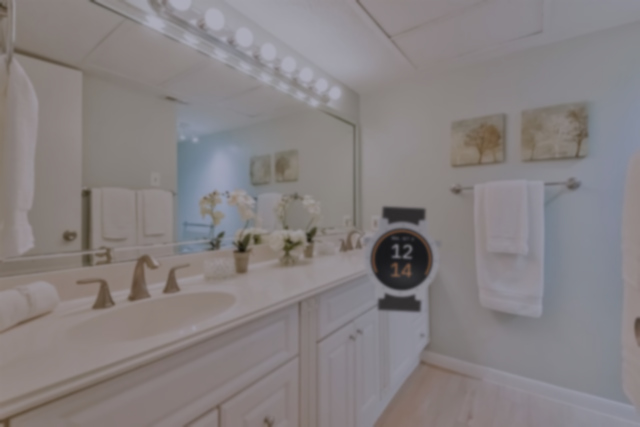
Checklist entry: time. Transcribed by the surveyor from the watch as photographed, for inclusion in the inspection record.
12:14
